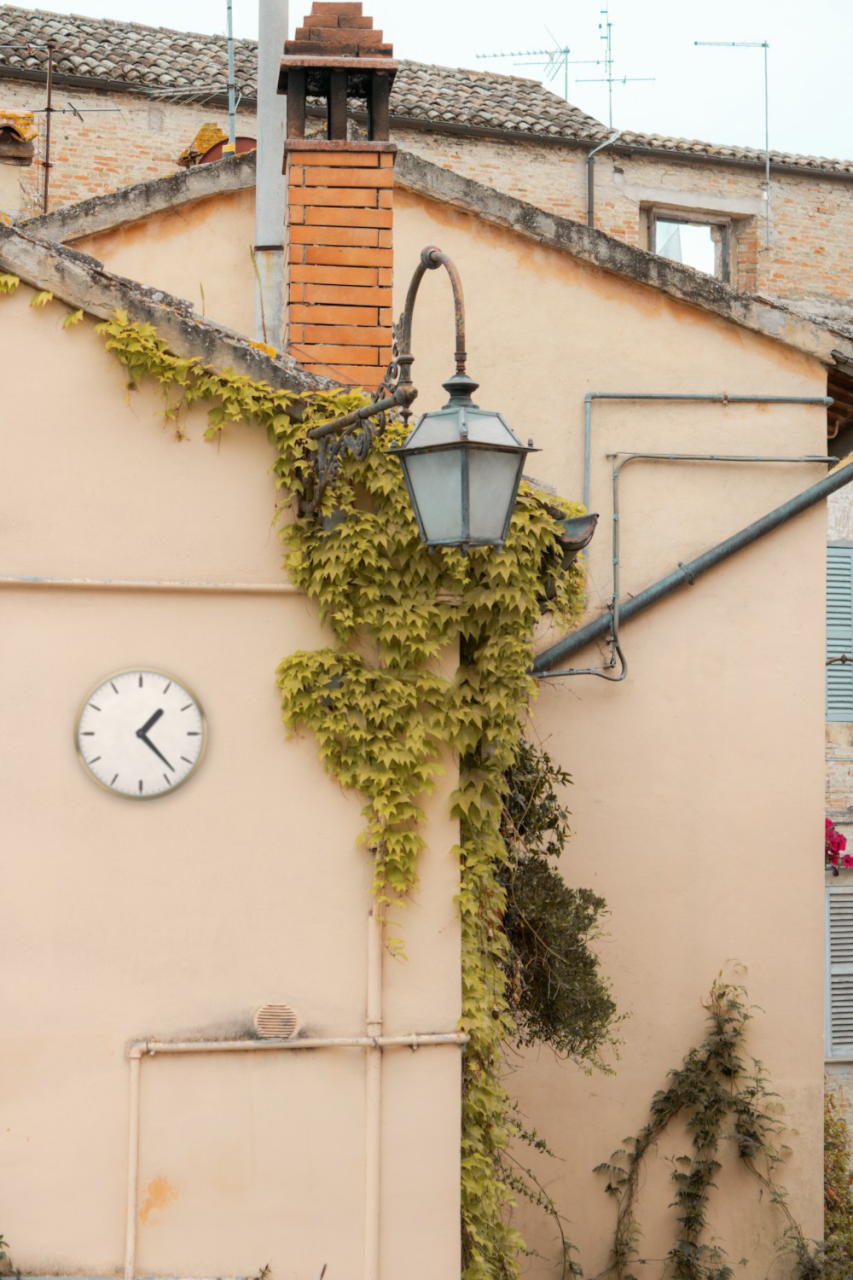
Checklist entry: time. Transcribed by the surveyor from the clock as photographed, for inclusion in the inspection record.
1:23
